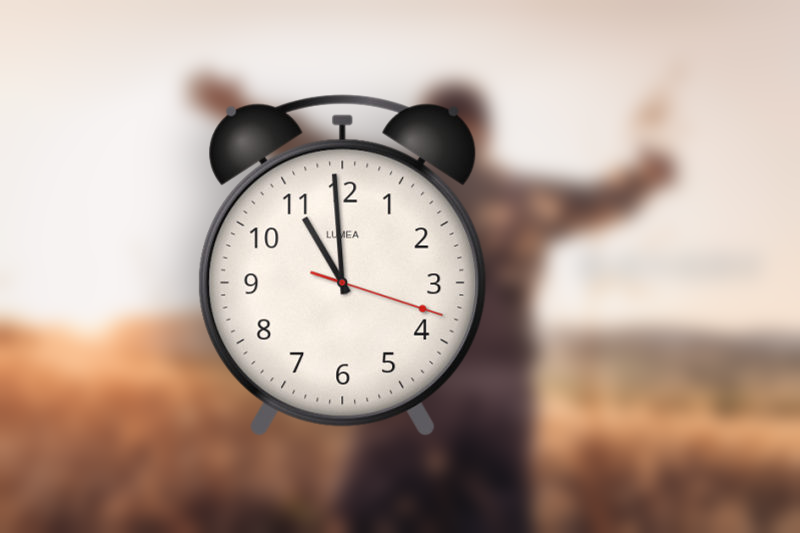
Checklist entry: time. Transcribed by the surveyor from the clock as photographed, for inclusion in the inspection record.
10:59:18
